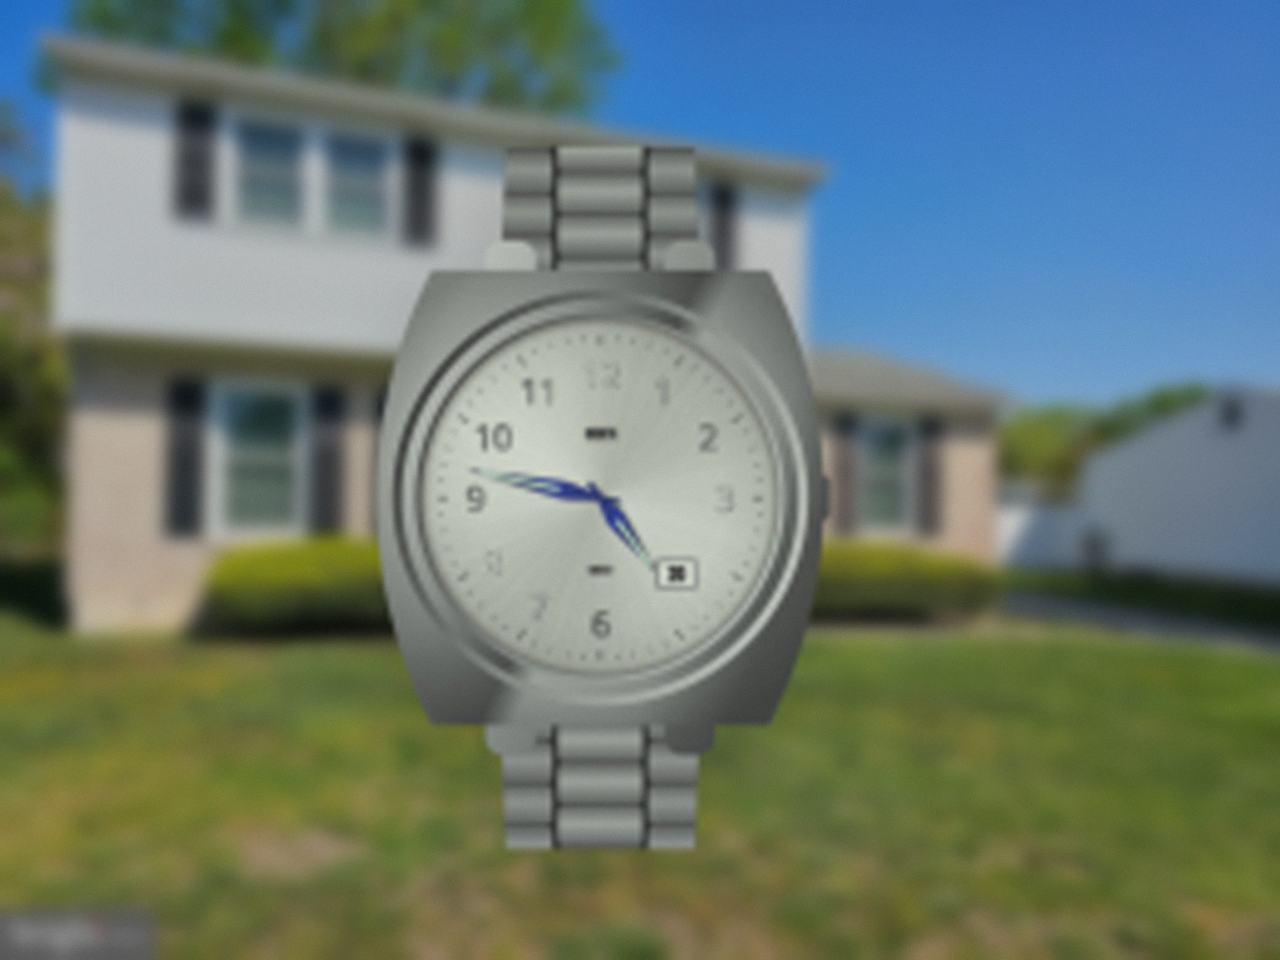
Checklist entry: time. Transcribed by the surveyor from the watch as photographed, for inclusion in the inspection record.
4:47
